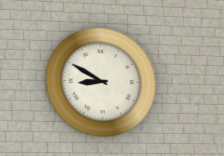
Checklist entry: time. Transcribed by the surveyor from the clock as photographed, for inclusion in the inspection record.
8:50
